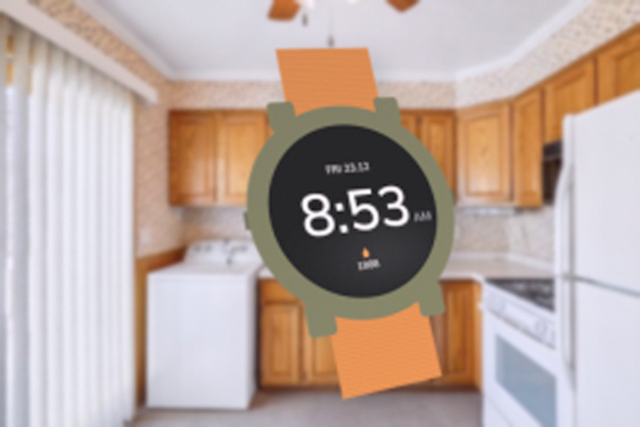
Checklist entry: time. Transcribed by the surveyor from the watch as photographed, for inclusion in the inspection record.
8:53
